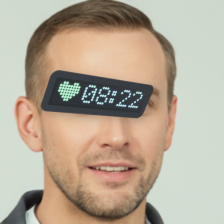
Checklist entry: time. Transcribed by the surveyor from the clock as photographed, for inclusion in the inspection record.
8:22
